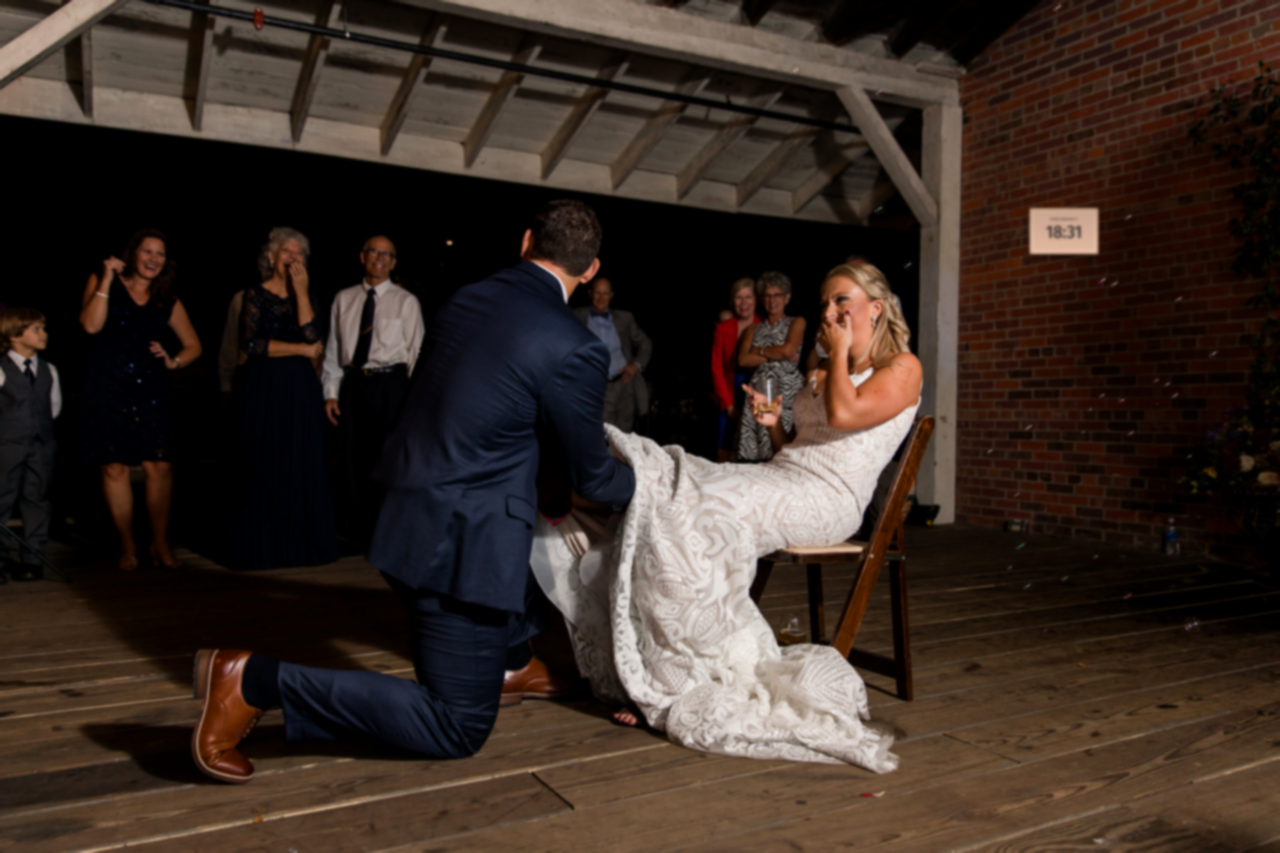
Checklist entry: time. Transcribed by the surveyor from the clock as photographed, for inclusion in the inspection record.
18:31
